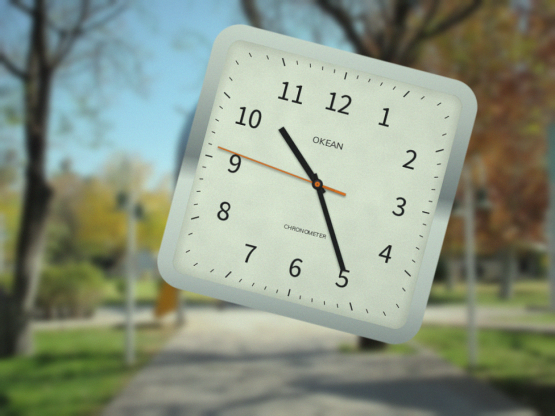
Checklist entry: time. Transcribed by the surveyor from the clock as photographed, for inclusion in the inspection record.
10:24:46
